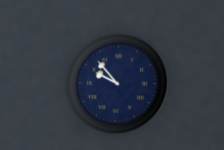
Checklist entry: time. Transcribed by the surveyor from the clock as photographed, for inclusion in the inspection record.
9:53
